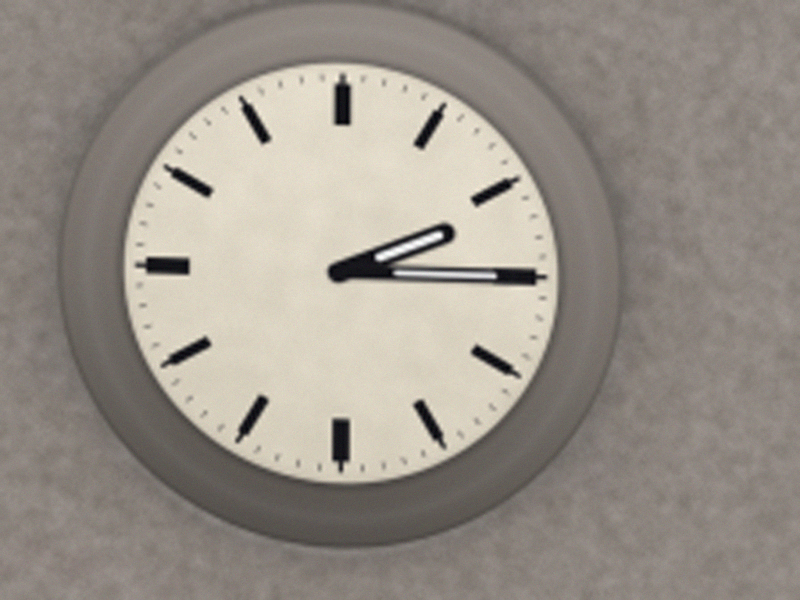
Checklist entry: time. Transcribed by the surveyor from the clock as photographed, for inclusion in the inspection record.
2:15
